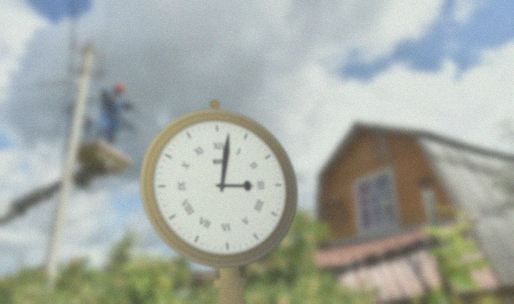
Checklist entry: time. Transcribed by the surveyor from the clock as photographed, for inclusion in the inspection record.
3:02
